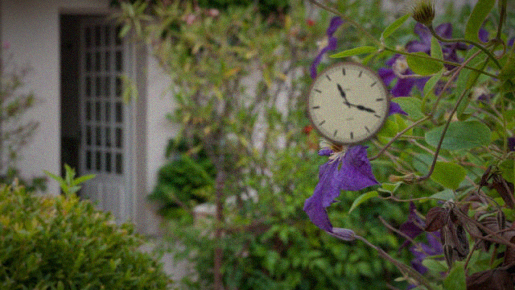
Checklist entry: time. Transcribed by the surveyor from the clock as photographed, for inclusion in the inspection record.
11:19
